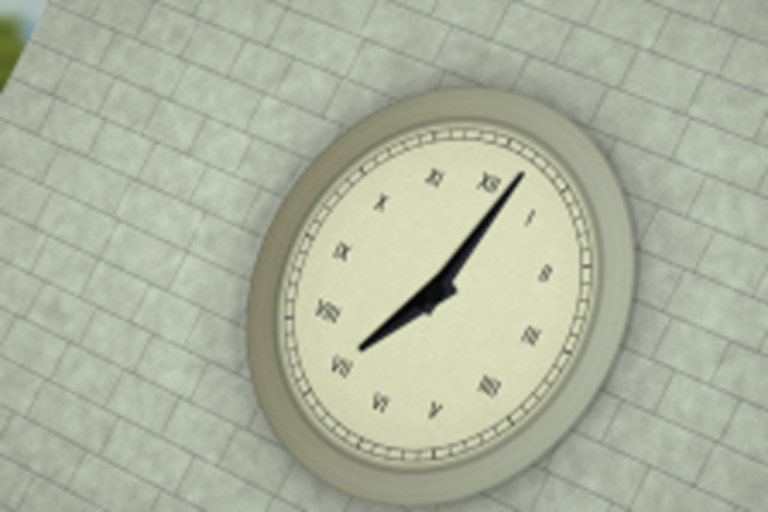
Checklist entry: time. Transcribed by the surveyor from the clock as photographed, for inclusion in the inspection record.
7:02
